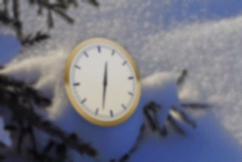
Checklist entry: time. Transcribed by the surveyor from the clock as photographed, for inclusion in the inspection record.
12:33
